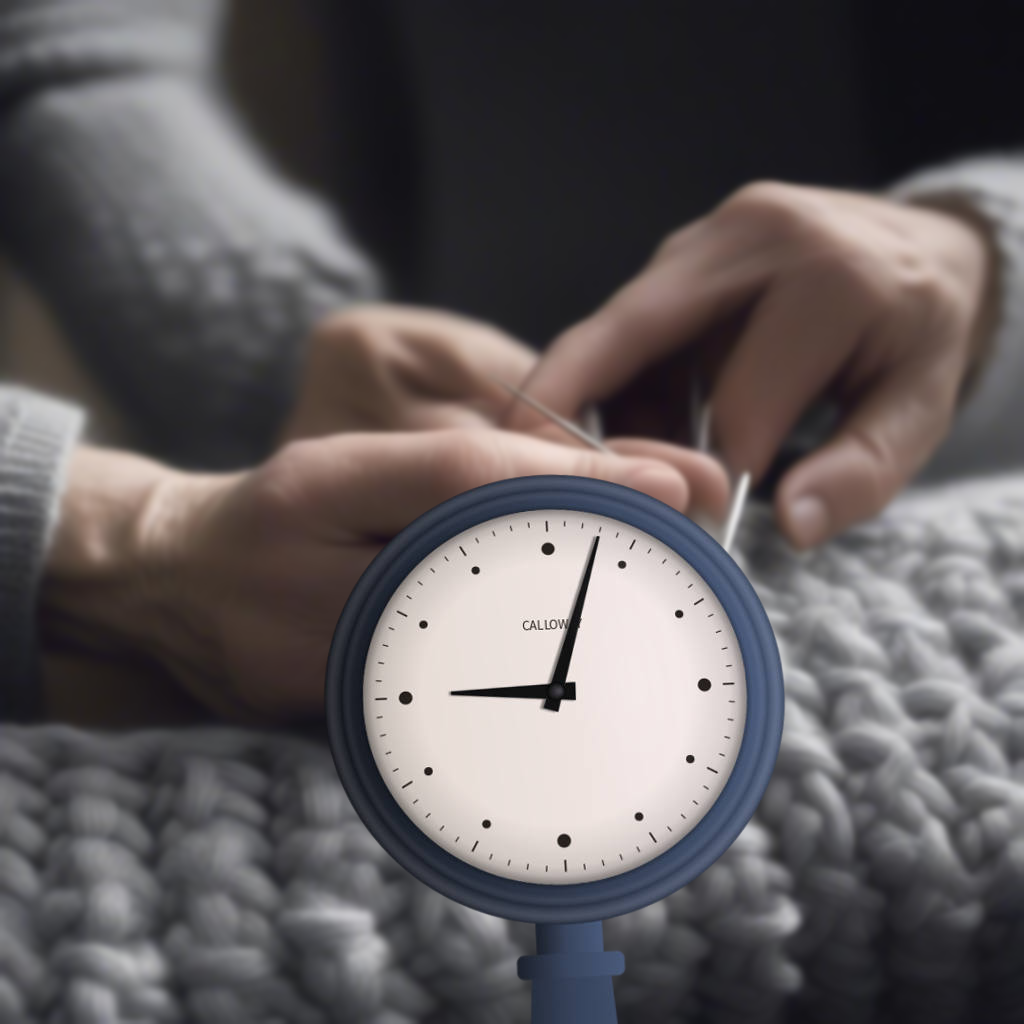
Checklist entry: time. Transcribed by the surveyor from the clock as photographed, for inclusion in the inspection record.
9:03
